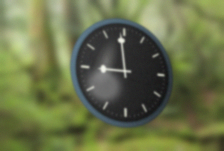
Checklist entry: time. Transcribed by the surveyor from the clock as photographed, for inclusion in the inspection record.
8:59
